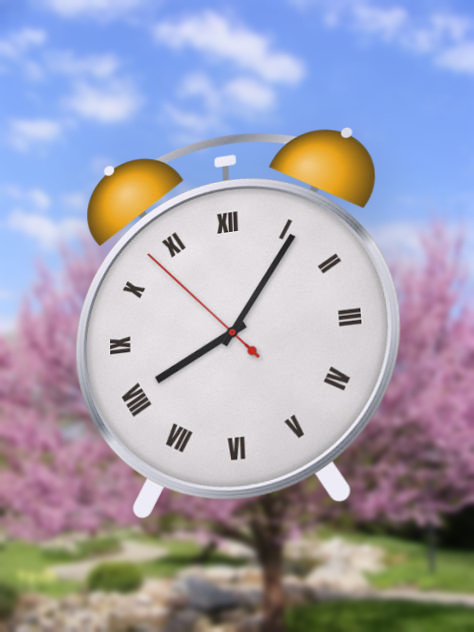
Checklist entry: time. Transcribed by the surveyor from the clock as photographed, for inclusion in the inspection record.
8:05:53
